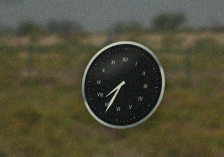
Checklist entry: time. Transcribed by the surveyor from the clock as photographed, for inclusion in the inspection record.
7:34
